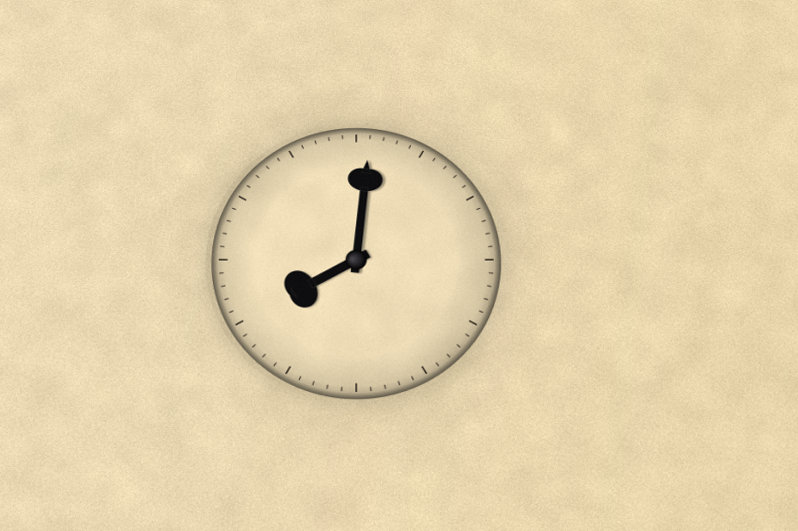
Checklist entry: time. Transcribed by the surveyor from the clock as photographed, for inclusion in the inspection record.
8:01
